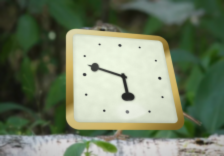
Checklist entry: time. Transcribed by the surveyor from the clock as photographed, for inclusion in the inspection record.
5:48
